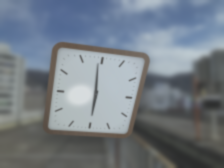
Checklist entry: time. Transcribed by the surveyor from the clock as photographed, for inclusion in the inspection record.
5:59
